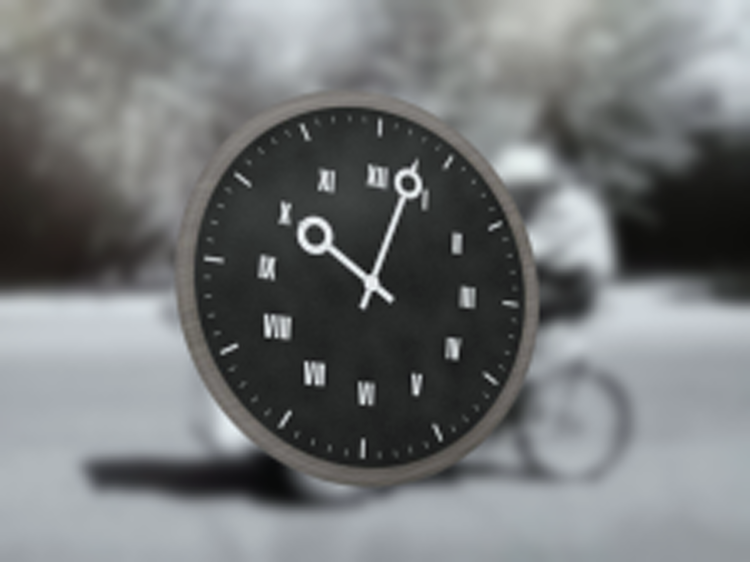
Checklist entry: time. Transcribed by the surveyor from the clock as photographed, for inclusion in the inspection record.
10:03
